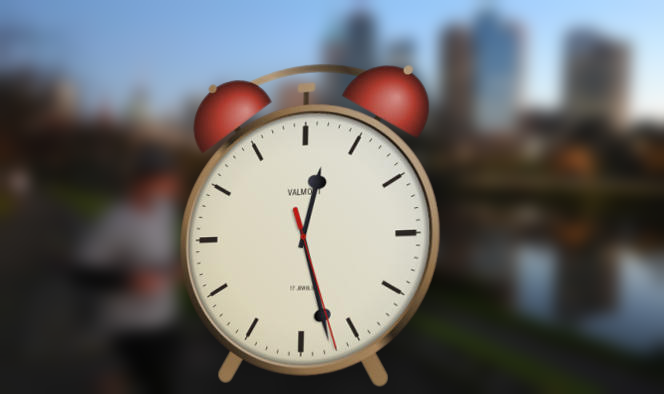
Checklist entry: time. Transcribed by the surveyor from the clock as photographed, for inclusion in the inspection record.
12:27:27
